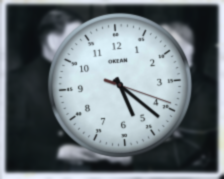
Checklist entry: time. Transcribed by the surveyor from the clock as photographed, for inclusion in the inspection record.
5:22:19
